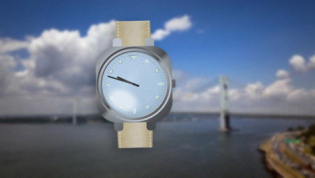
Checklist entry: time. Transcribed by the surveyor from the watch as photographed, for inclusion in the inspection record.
9:48
